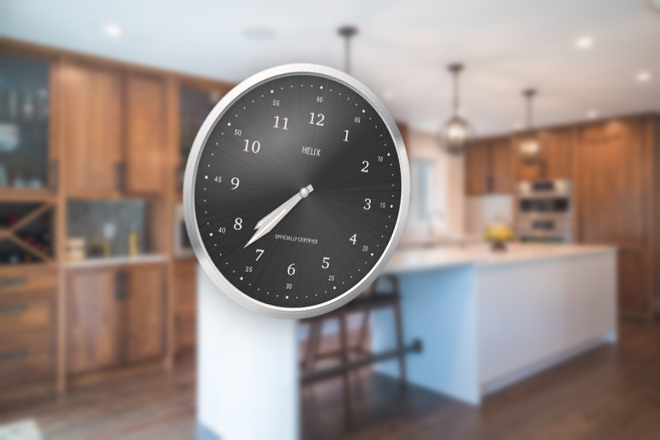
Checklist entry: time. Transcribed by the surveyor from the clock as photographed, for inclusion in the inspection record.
7:37
